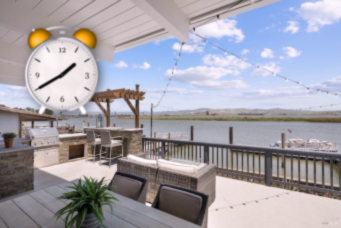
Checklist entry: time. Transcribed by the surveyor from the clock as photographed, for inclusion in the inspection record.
1:40
